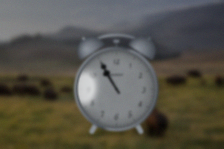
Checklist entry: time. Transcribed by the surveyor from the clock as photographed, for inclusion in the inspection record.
10:55
